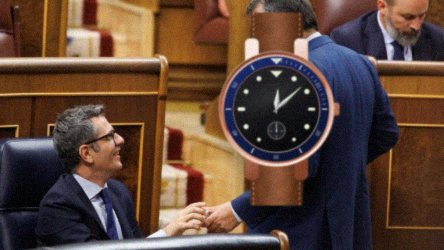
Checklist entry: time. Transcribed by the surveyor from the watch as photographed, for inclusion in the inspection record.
12:08
